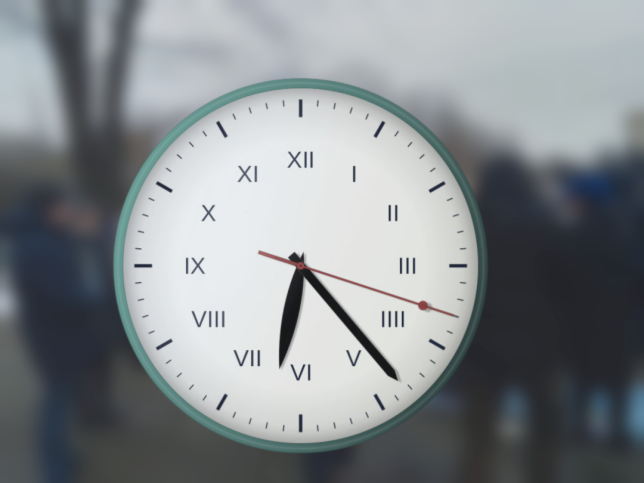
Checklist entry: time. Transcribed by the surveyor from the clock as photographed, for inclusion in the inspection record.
6:23:18
